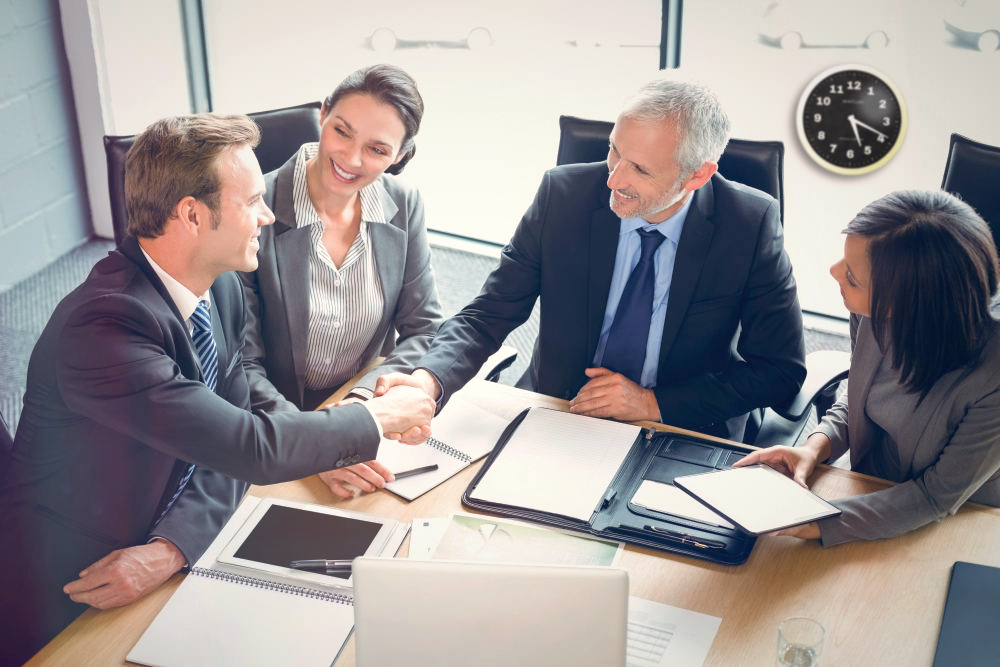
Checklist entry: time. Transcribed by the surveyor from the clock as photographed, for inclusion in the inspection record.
5:19
